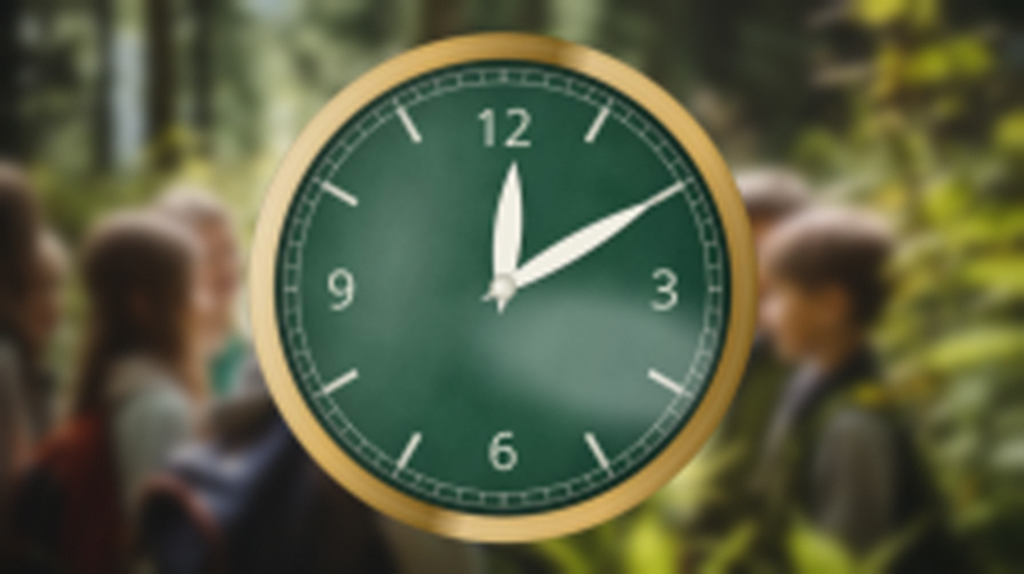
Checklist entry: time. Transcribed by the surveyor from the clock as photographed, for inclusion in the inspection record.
12:10
